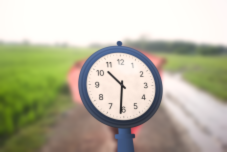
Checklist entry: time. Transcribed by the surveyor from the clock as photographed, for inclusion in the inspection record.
10:31
